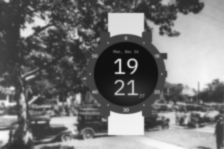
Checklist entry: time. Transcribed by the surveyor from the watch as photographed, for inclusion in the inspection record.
19:21
